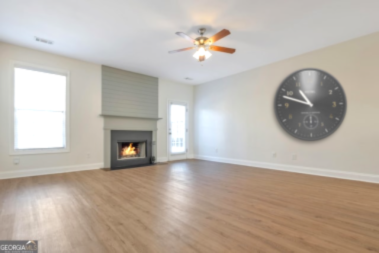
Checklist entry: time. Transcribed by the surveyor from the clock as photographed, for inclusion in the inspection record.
10:48
